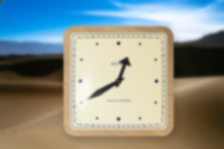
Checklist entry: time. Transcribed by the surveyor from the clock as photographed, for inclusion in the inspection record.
12:40
